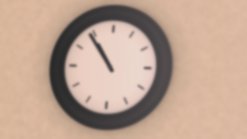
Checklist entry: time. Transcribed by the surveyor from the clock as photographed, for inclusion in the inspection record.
10:54
